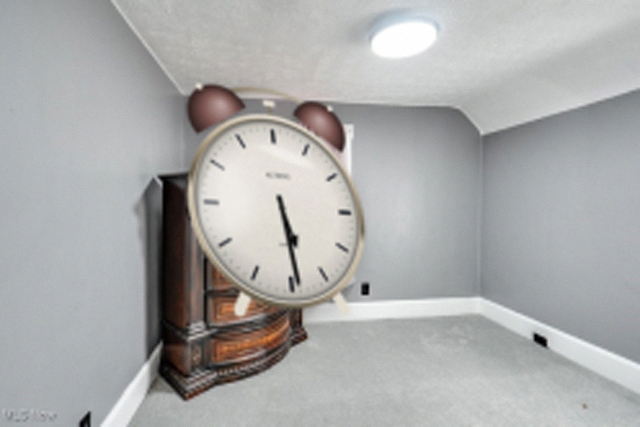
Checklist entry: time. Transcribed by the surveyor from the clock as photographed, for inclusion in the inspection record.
5:29
